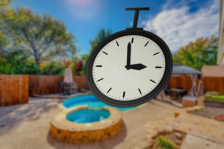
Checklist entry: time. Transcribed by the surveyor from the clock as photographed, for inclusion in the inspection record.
2:59
